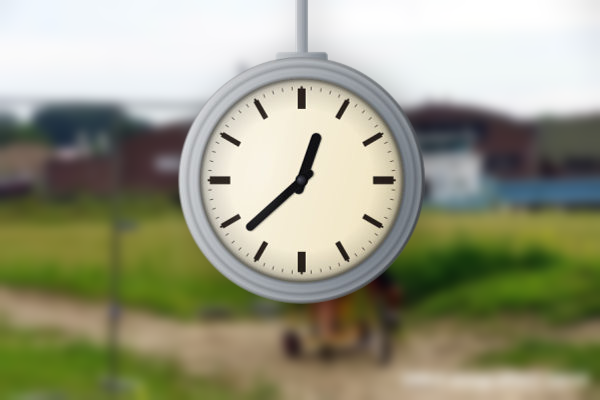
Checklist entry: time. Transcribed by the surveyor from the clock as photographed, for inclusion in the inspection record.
12:38
